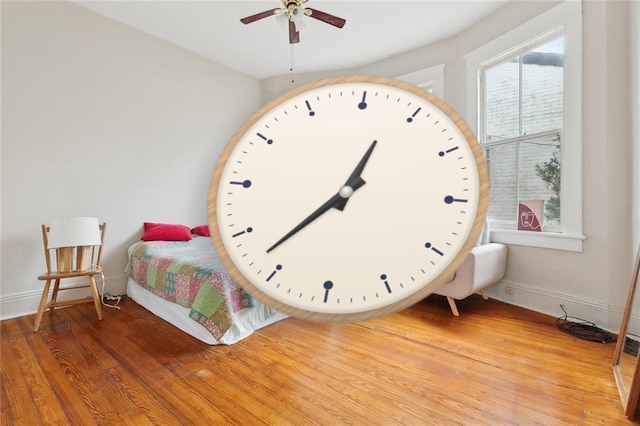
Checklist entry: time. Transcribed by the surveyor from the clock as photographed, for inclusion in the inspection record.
12:37
